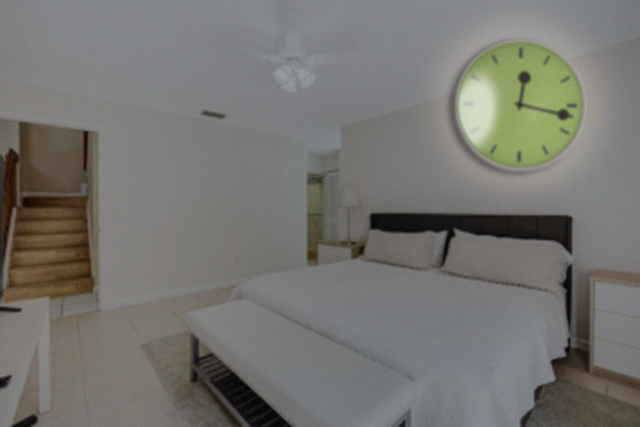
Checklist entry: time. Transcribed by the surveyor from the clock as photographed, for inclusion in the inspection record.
12:17
